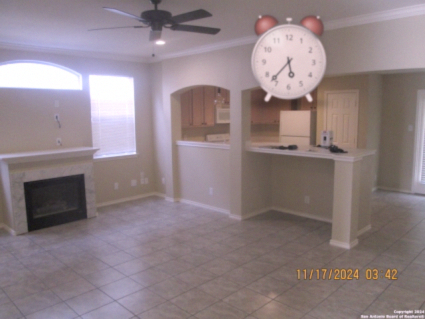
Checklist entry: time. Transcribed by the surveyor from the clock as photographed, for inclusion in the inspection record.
5:37
